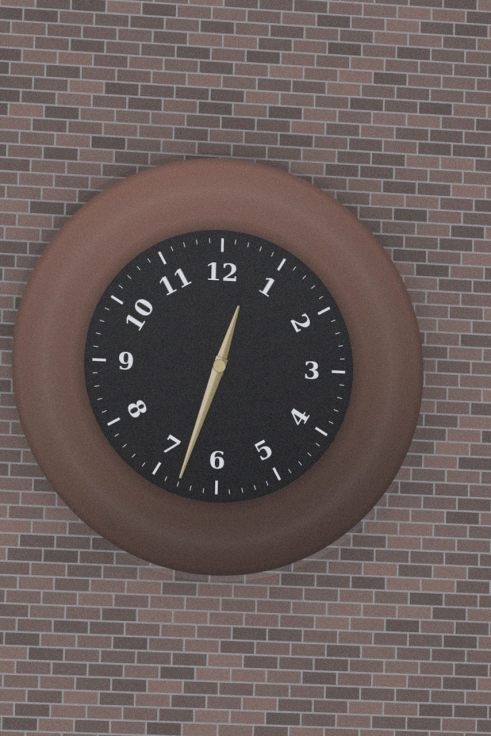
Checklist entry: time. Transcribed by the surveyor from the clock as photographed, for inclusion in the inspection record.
12:33
